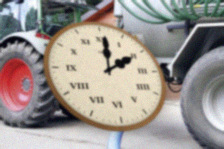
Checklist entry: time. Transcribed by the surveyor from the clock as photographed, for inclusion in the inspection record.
2:01
